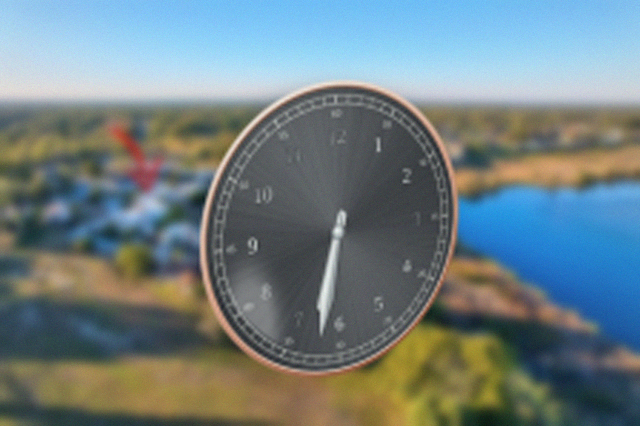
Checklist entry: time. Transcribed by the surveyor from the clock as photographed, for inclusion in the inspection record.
6:32
